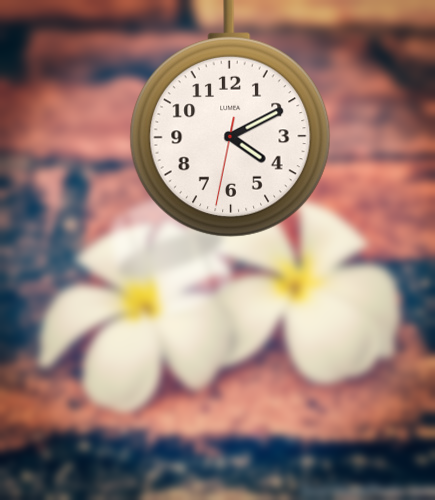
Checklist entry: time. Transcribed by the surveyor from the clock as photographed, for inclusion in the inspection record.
4:10:32
